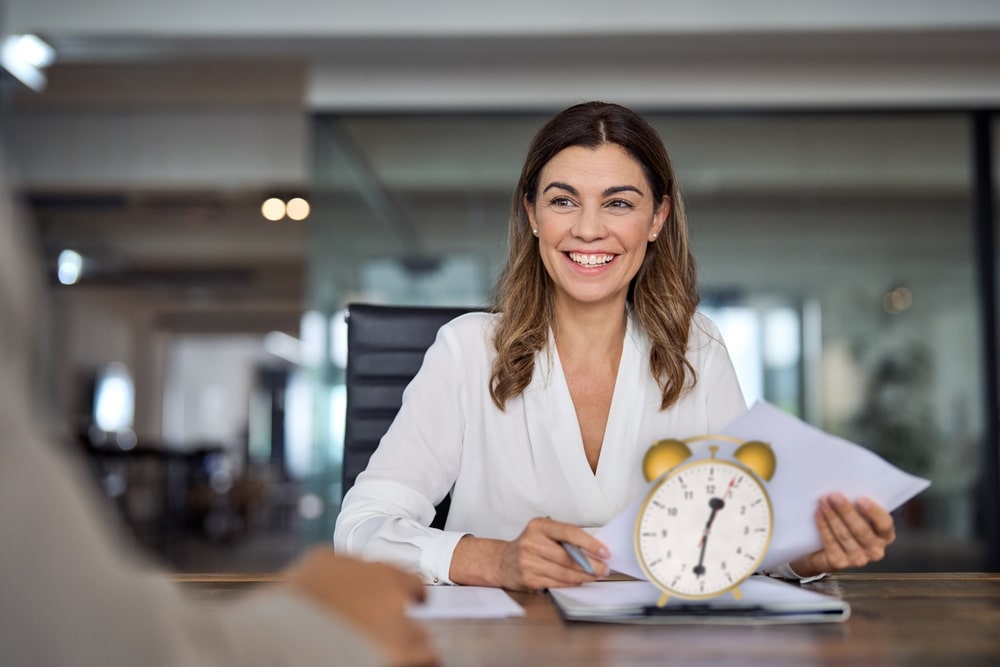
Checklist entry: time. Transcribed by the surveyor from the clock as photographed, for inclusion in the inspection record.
12:31:04
